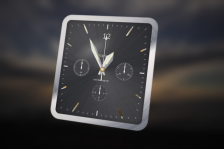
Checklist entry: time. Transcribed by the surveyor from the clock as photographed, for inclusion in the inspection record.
12:55
